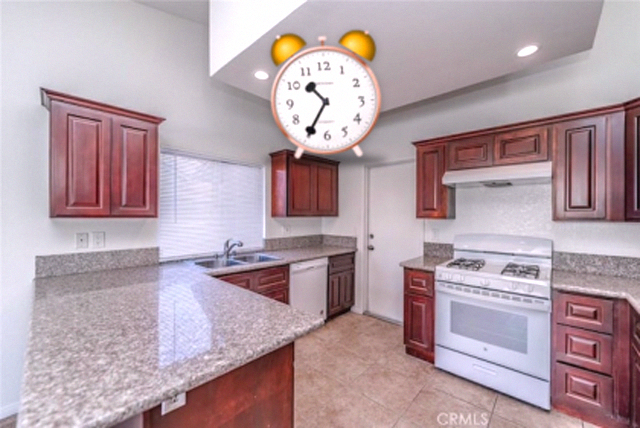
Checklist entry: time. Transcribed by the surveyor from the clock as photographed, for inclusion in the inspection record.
10:35
